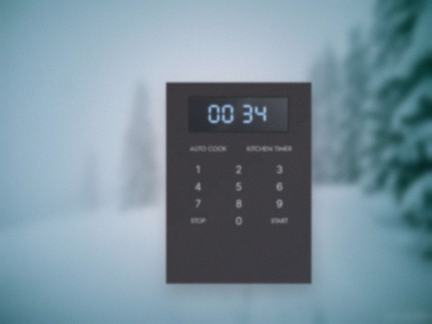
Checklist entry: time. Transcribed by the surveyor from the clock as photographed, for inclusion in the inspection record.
0:34
